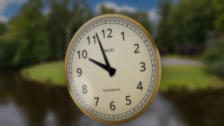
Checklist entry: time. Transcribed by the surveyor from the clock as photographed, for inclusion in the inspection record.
9:57
